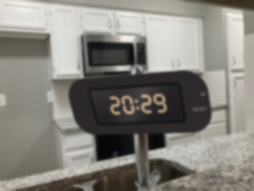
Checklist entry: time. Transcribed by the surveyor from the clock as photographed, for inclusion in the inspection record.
20:29
